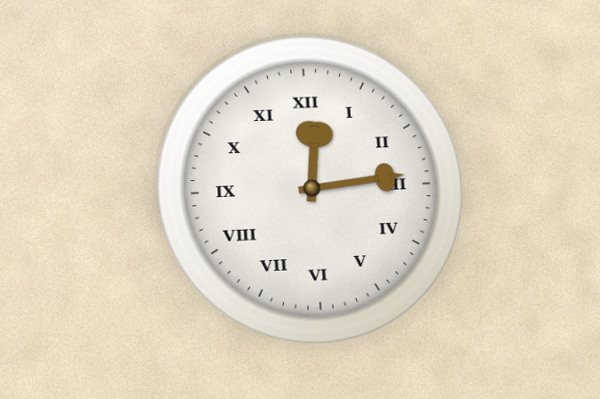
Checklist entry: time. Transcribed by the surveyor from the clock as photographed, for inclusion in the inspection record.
12:14
